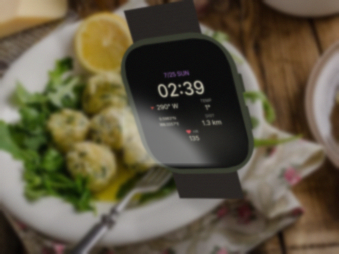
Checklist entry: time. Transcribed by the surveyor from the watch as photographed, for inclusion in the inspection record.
2:39
